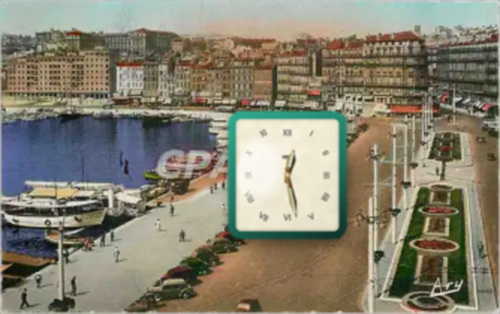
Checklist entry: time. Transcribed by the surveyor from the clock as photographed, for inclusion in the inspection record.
12:28
